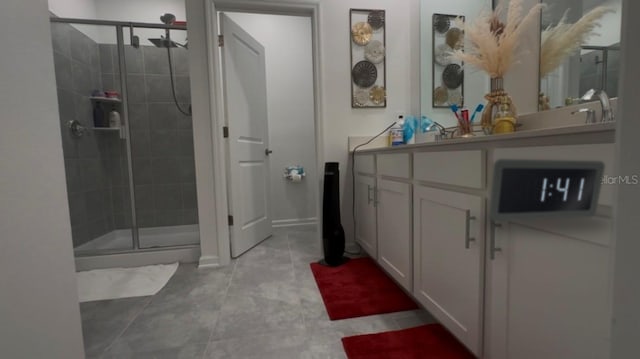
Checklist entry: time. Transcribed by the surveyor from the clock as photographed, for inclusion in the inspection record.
1:41
